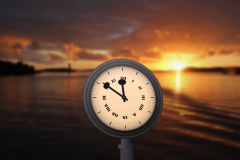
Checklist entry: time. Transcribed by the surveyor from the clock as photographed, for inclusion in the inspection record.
11:51
